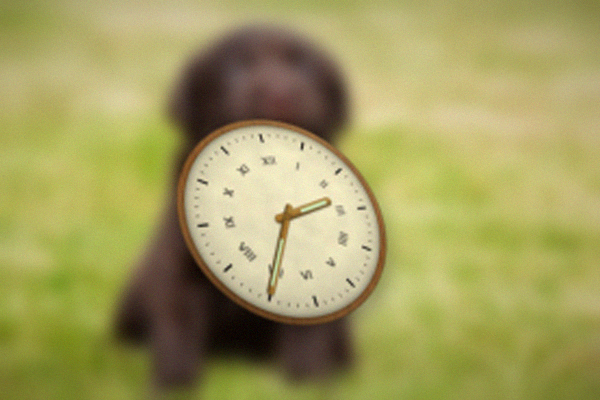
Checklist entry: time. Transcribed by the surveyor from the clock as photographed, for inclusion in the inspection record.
2:35
